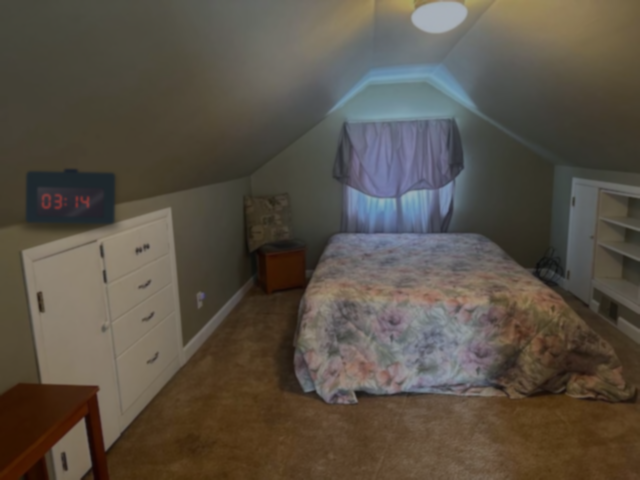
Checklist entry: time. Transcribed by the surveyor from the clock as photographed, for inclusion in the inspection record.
3:14
